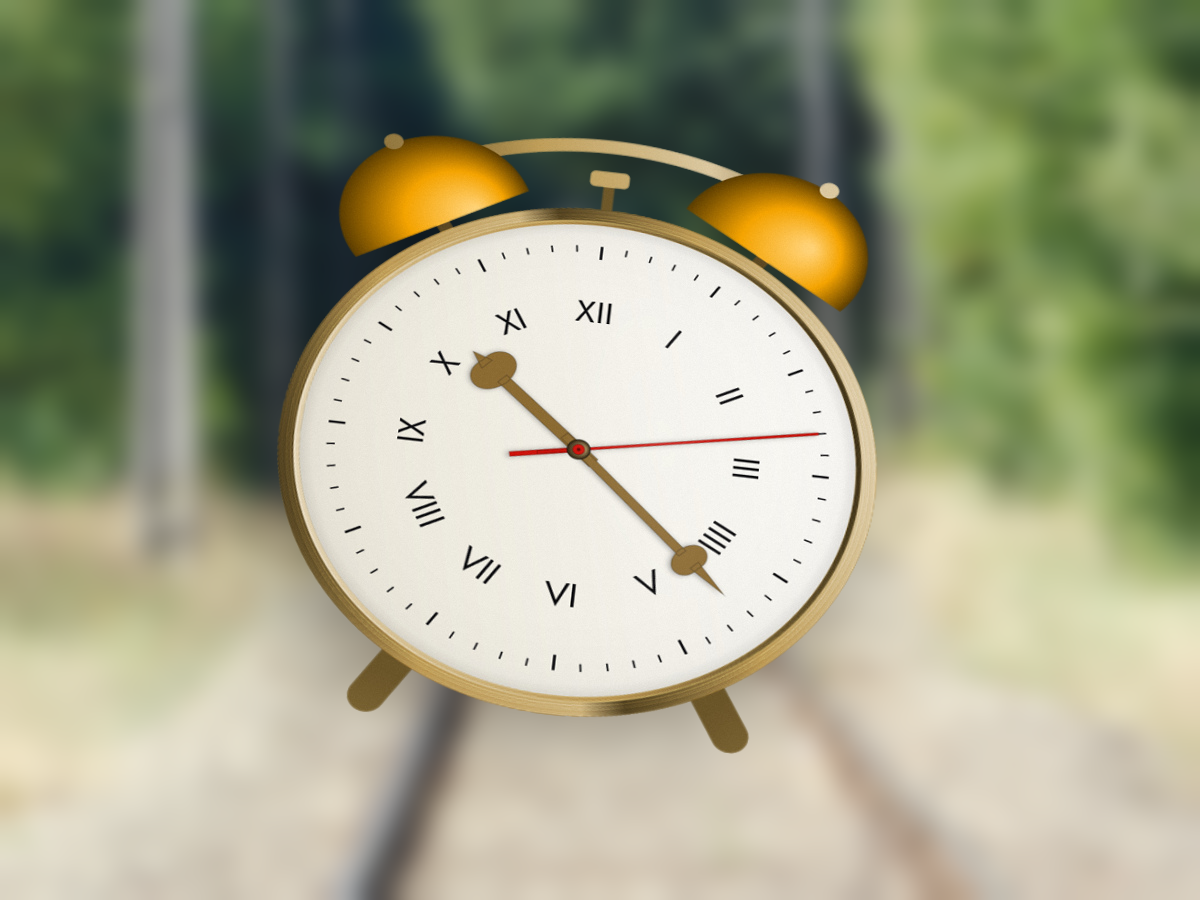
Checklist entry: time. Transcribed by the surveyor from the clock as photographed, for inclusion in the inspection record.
10:22:13
